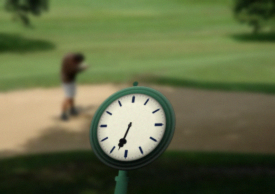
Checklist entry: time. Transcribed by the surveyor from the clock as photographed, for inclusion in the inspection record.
6:33
